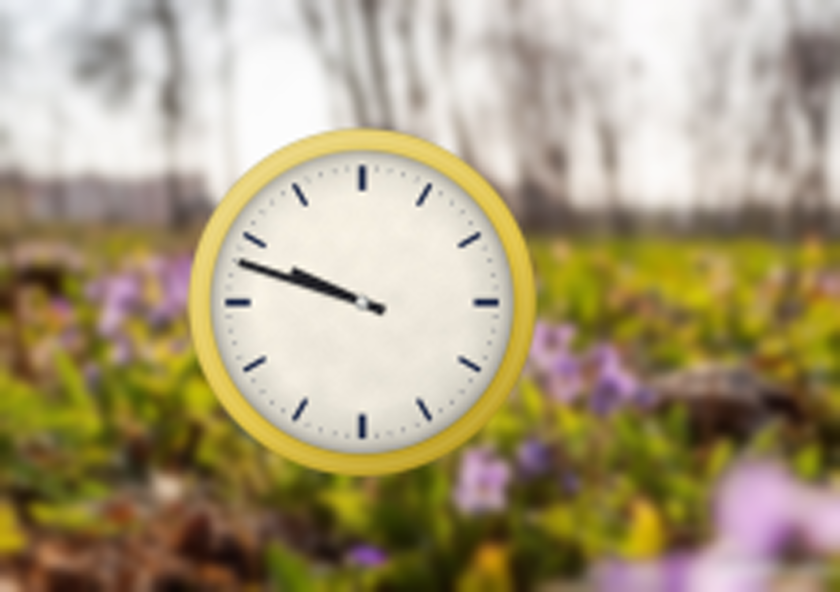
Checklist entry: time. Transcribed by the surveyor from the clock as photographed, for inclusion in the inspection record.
9:48
